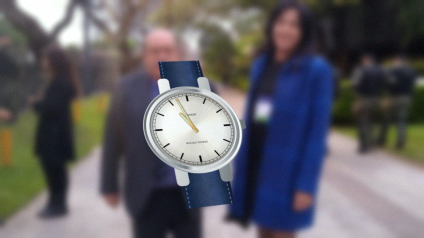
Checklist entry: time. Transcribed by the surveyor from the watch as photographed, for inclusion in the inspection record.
10:57
